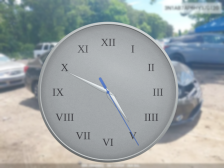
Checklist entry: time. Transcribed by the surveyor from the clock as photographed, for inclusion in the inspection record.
4:49:25
